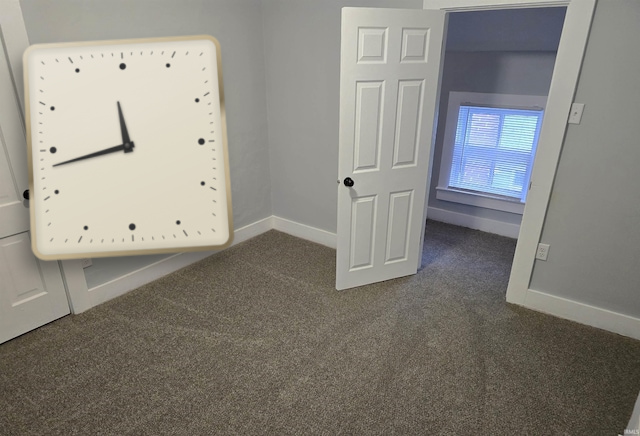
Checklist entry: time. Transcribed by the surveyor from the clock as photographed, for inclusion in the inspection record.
11:43
